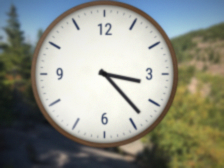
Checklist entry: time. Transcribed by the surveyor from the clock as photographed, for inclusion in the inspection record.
3:23
